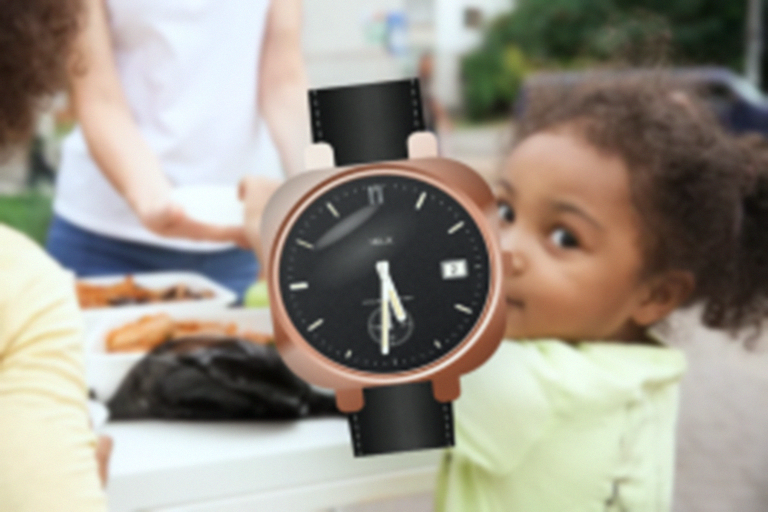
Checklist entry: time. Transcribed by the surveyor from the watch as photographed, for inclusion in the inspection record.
5:31
